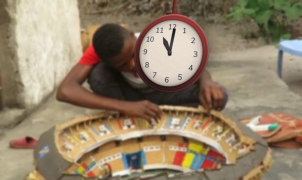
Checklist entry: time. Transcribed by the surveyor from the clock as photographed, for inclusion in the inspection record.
11:01
